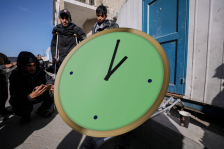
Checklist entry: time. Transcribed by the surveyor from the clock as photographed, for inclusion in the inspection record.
1:00
